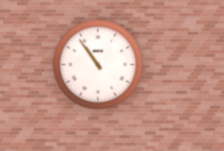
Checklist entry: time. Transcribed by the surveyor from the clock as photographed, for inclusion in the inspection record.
10:54
